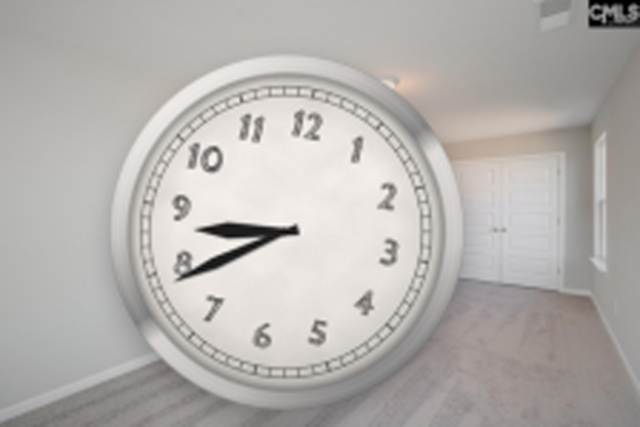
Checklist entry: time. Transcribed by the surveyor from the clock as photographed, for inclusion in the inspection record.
8:39
